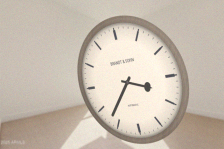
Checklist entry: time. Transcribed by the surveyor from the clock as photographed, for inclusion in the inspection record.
3:37
